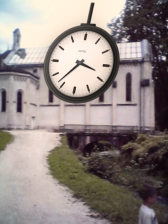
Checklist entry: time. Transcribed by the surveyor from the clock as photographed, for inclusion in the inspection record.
3:37
